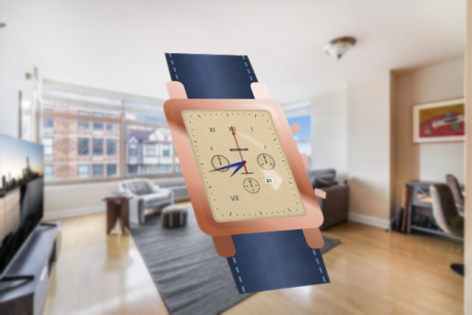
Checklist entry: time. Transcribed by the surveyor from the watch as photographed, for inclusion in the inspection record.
7:43
